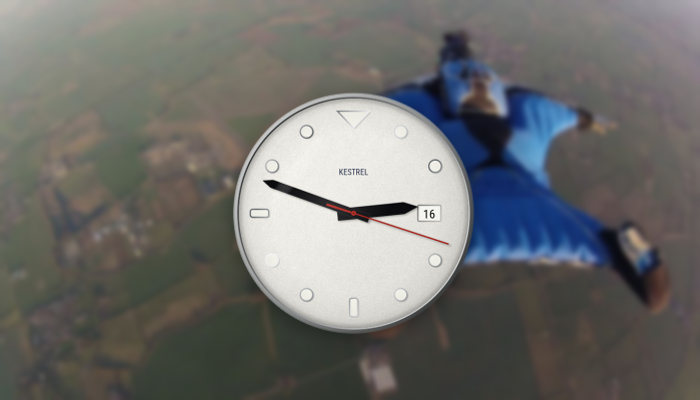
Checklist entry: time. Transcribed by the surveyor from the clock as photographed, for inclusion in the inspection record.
2:48:18
